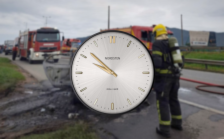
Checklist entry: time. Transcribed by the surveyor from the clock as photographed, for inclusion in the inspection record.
9:52
